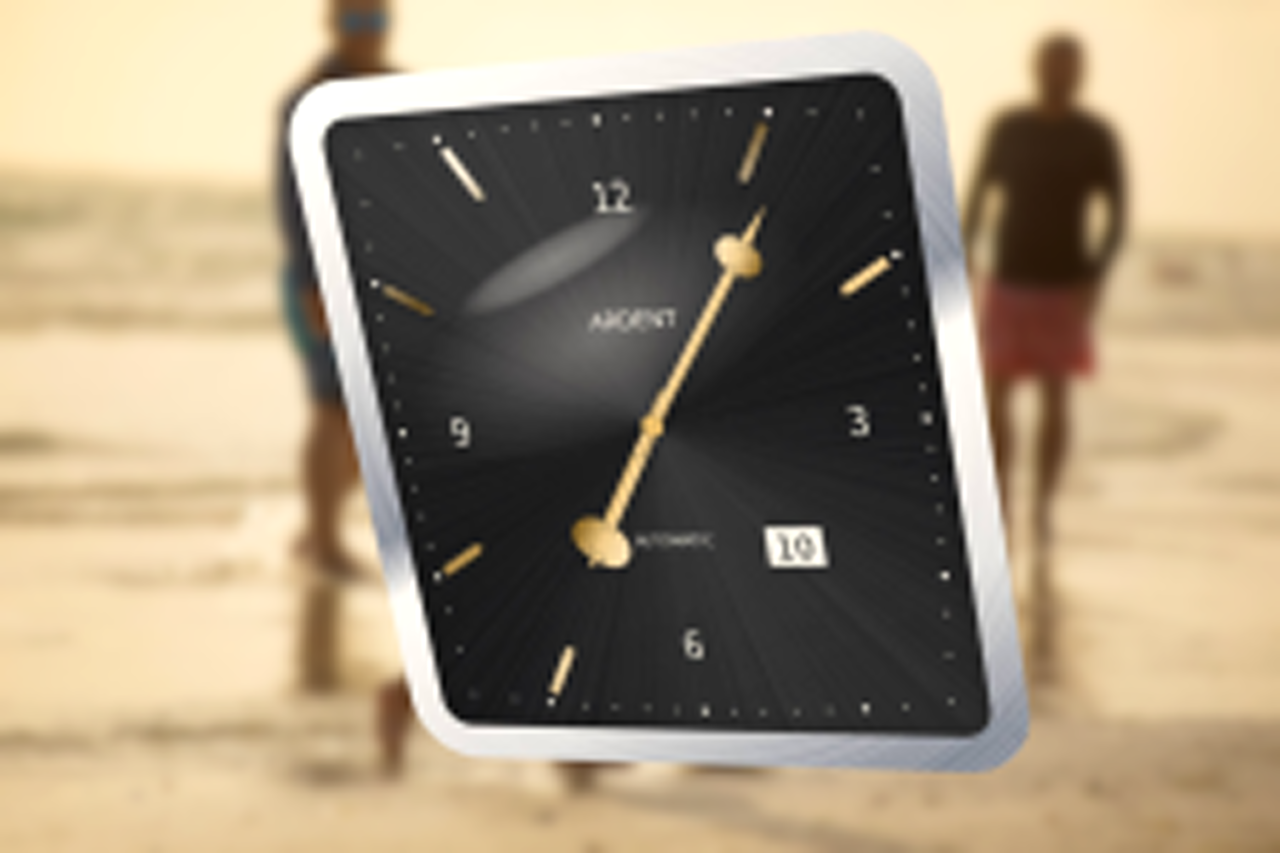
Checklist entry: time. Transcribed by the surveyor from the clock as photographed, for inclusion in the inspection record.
7:06
